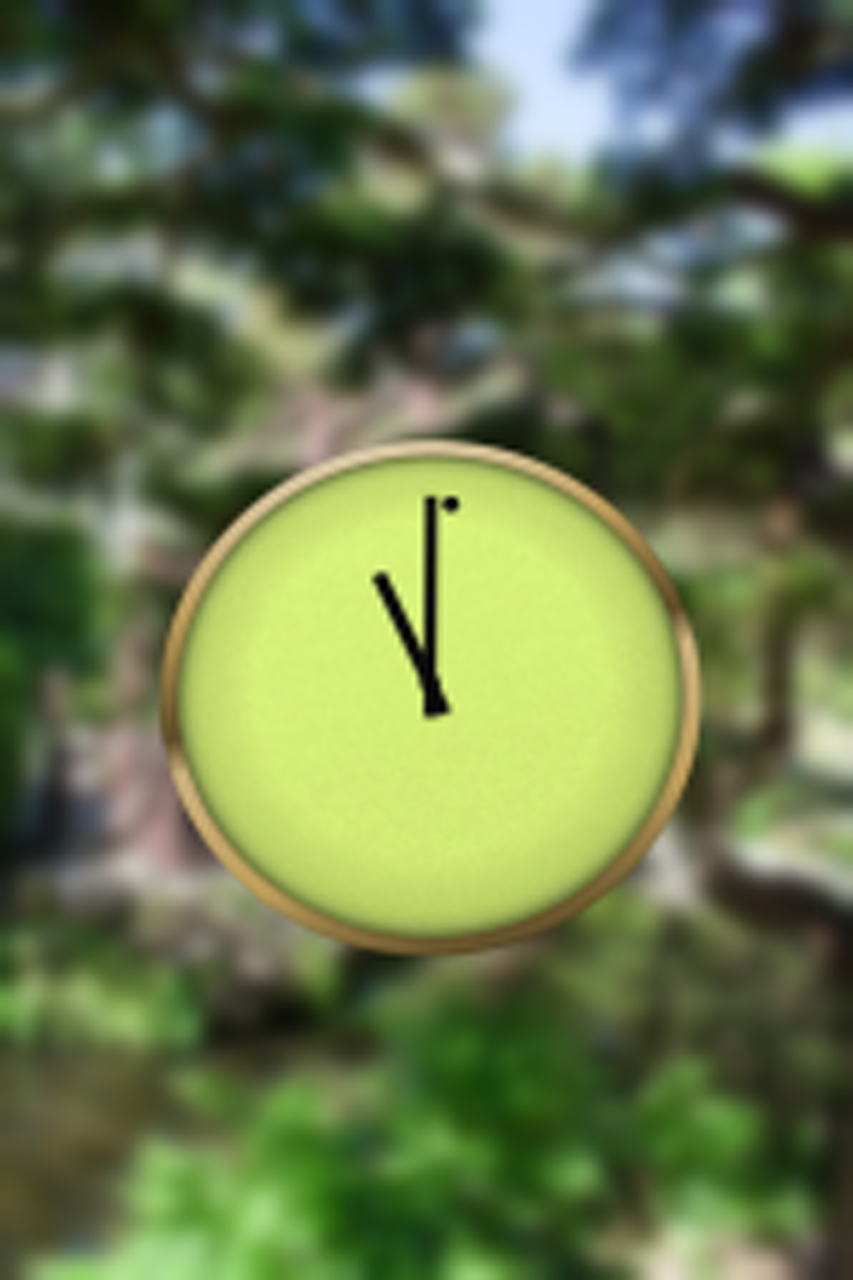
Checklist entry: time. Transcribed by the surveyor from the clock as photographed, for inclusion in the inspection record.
10:59
